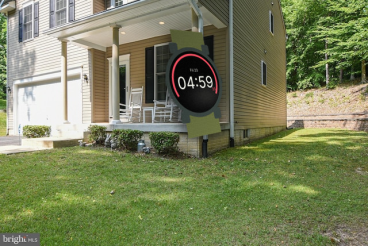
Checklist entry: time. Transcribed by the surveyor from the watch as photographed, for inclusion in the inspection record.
4:59
